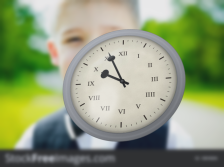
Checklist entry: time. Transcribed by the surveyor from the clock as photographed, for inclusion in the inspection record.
9:56
